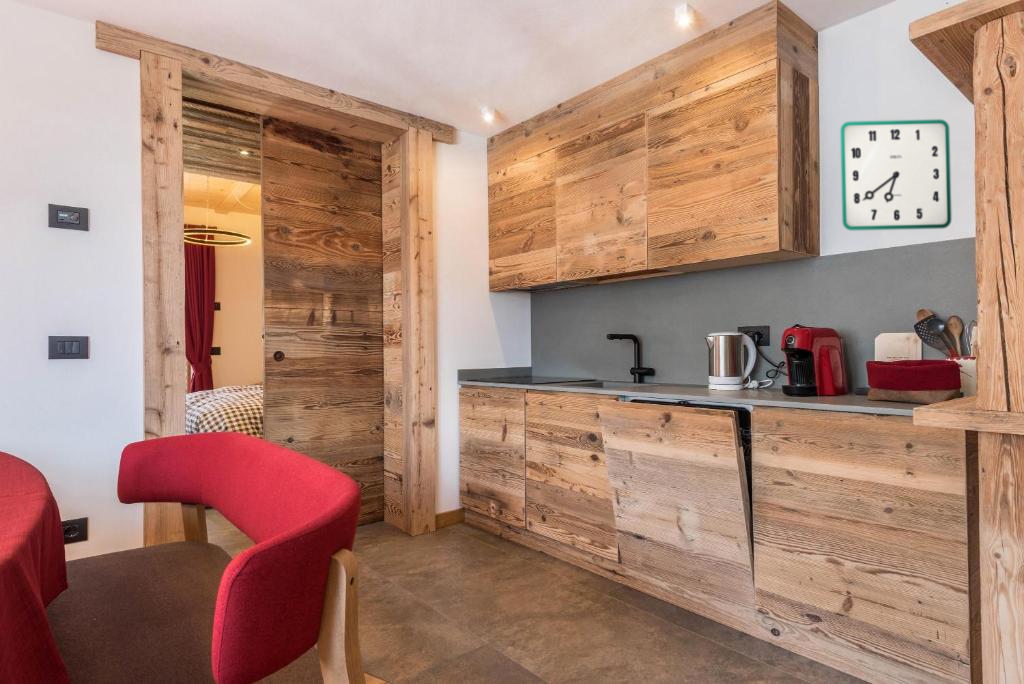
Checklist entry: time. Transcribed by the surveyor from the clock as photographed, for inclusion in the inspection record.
6:39
